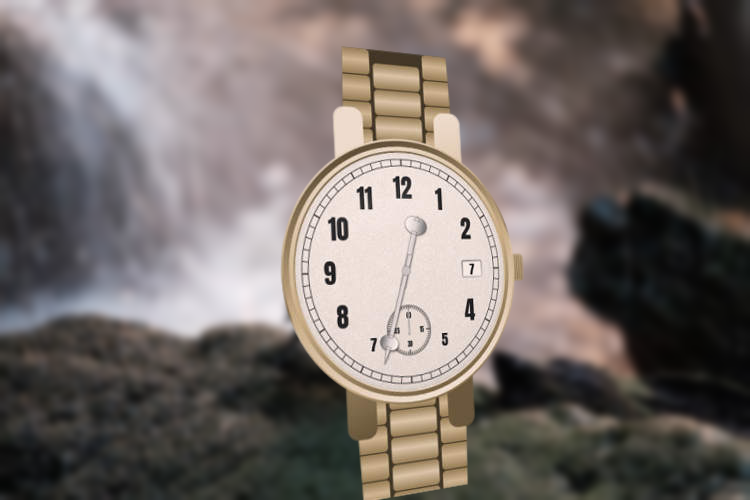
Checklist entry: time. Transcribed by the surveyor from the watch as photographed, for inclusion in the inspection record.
12:33
